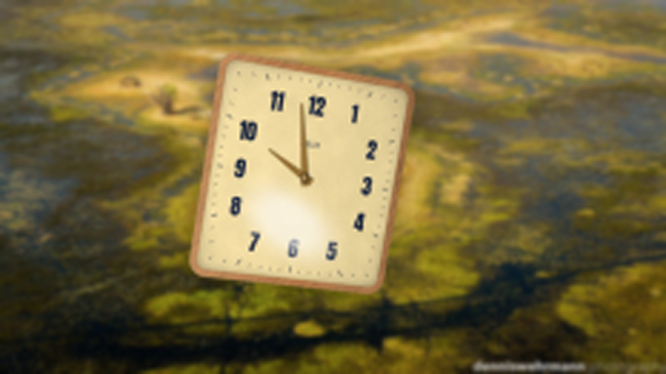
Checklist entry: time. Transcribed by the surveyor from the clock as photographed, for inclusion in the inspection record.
9:58
